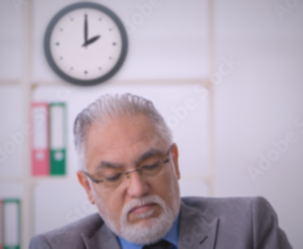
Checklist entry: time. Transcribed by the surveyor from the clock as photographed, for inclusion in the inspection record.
2:00
